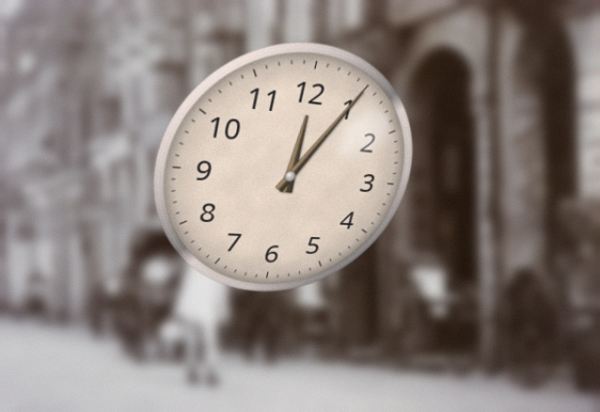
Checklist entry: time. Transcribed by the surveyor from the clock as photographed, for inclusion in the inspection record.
12:05
